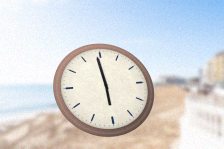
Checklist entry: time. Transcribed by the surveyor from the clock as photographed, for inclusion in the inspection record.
5:59
